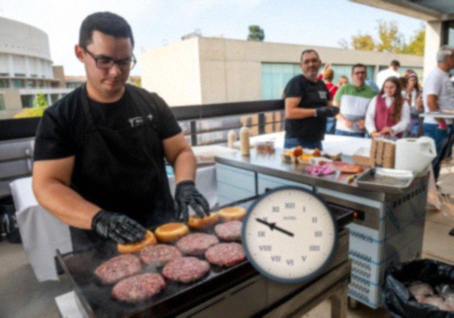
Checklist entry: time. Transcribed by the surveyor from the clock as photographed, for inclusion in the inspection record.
9:49
